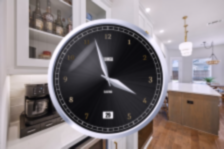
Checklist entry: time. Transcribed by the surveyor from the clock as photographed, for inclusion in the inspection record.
3:57
